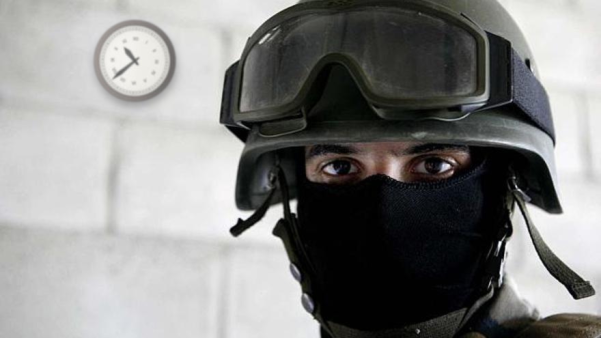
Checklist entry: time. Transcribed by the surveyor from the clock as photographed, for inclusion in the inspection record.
10:38
